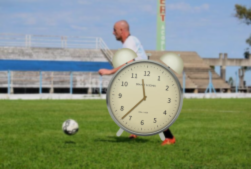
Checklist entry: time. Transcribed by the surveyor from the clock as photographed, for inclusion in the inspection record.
11:37
